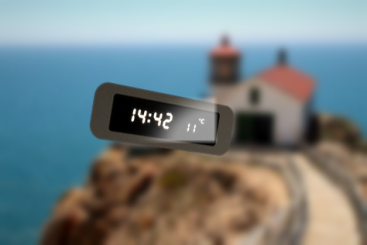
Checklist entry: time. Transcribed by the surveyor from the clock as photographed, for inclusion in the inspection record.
14:42
